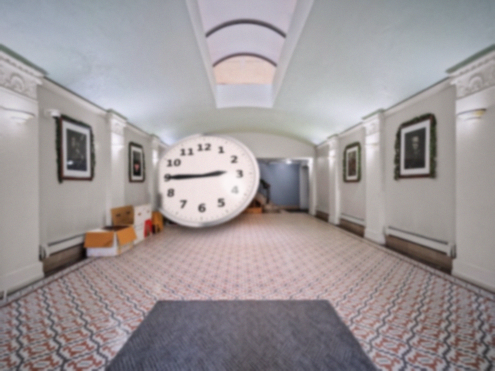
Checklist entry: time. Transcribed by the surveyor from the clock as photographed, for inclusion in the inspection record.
2:45
